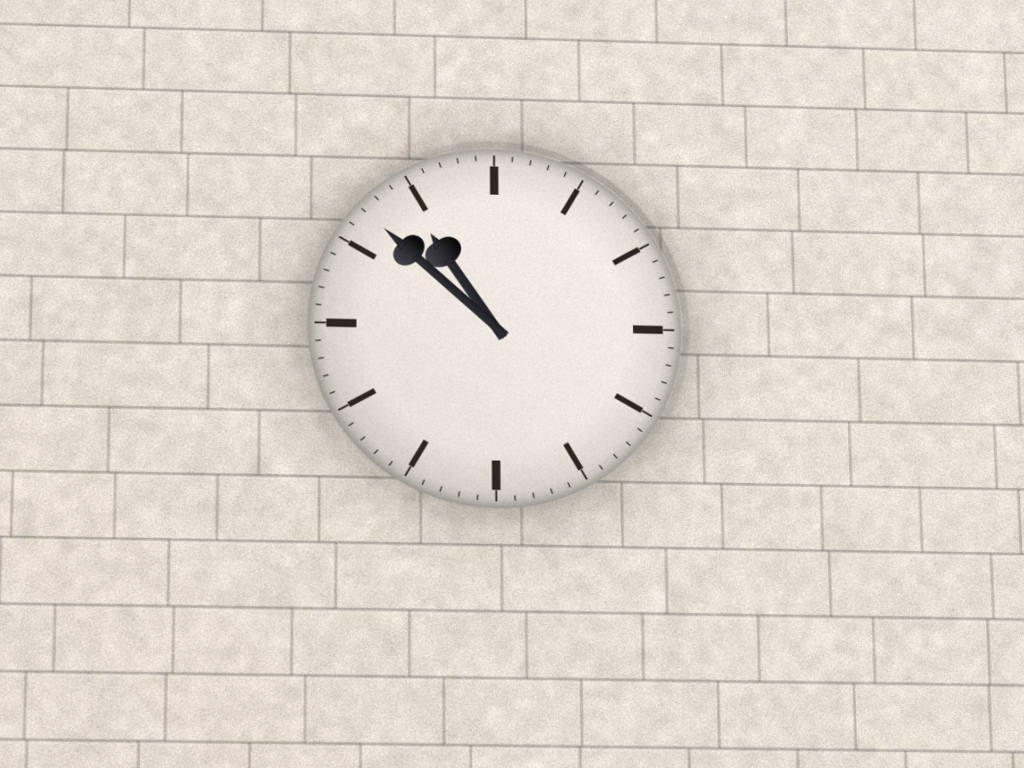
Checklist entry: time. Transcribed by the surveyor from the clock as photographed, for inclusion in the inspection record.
10:52
